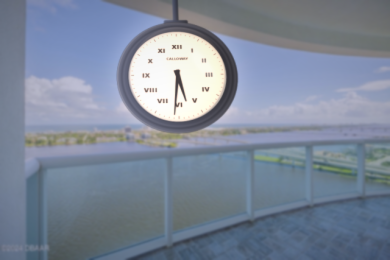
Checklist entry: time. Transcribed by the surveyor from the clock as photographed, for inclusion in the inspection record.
5:31
